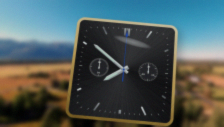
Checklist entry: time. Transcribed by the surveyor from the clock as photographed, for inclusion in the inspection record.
7:51
